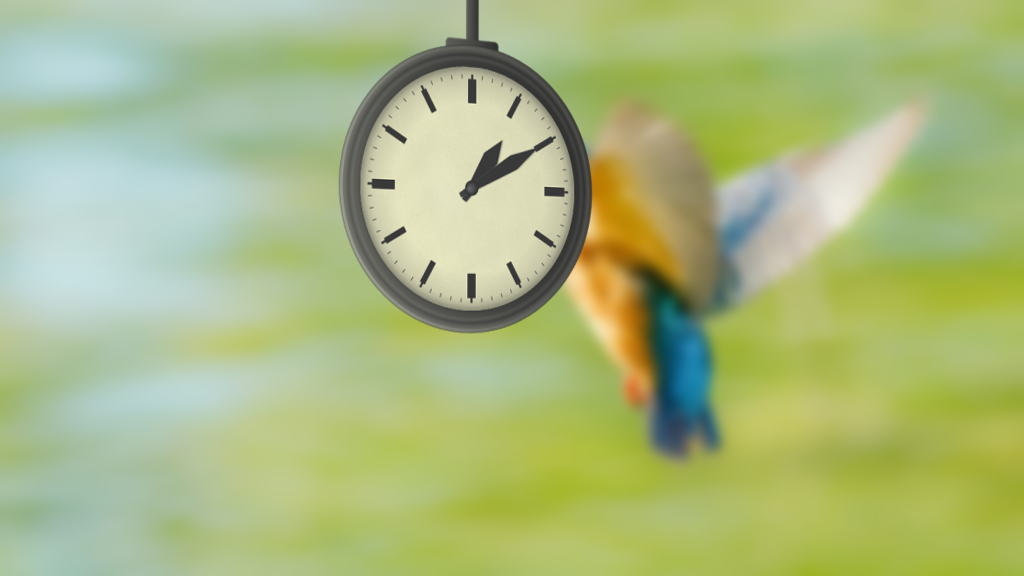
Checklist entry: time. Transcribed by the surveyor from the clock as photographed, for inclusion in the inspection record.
1:10
